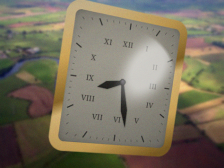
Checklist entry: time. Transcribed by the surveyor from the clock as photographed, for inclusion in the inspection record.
8:28
